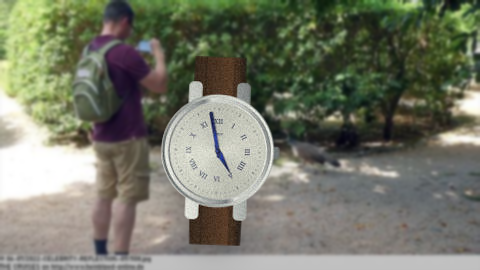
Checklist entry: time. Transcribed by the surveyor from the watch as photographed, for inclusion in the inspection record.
4:58
